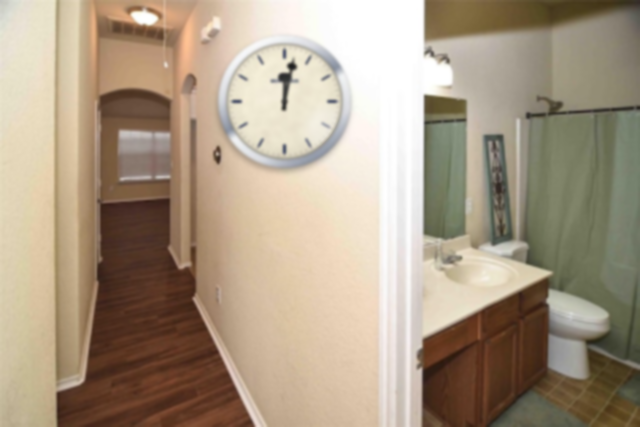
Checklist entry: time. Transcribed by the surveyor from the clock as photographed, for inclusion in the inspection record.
12:02
